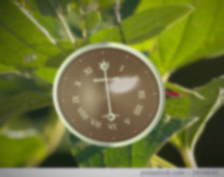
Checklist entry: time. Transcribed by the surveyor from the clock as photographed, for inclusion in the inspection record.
6:00
